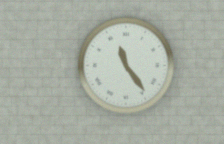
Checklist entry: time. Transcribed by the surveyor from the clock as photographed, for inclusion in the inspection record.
11:24
